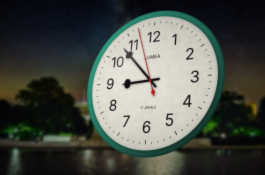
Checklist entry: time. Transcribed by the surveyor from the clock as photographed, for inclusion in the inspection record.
8:52:57
